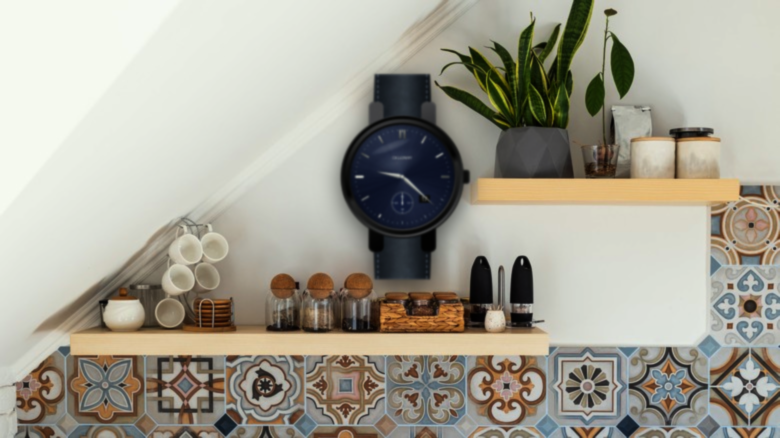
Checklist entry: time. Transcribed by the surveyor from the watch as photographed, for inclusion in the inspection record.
9:22
